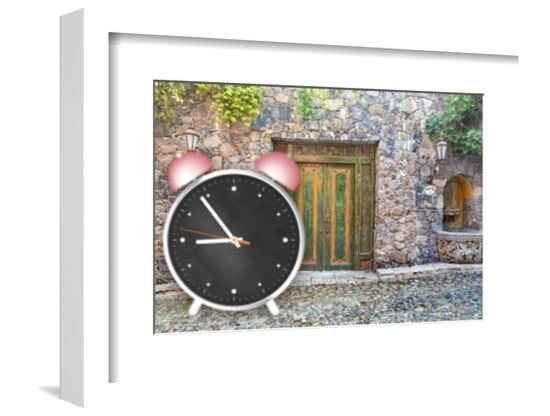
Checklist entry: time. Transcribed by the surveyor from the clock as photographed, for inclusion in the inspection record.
8:53:47
